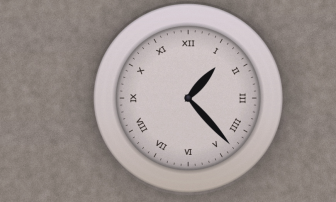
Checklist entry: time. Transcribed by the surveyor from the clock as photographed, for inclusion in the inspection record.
1:23
